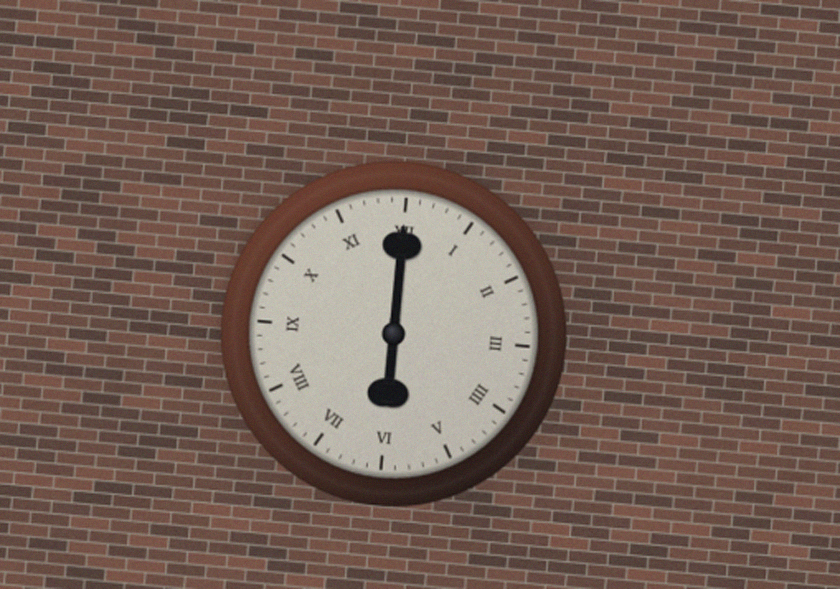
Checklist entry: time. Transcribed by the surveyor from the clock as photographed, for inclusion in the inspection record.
6:00
